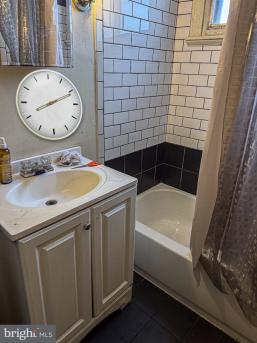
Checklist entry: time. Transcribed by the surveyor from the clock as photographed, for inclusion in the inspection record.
8:11
